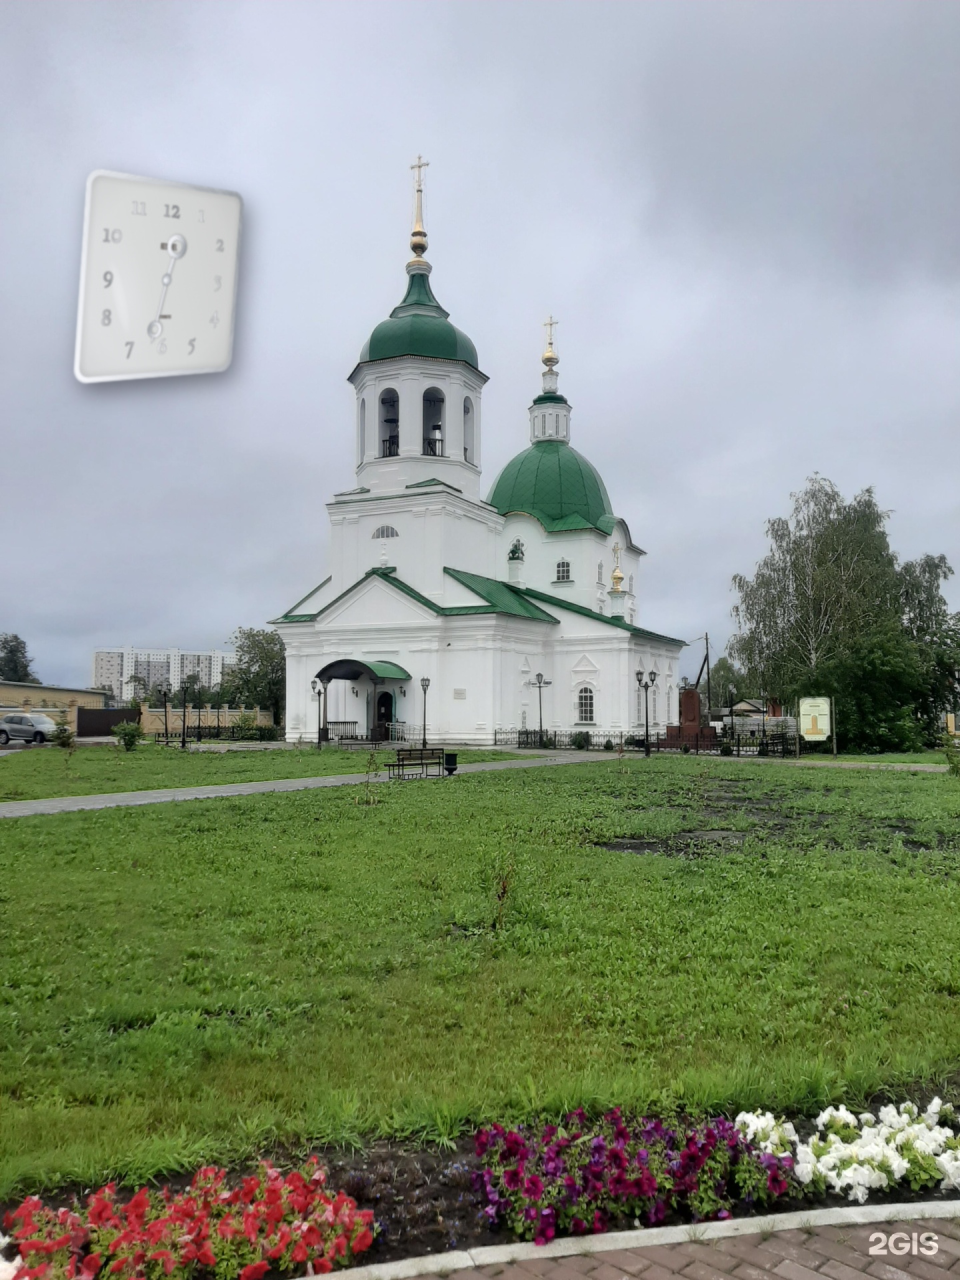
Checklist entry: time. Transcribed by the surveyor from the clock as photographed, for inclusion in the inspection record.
12:32
